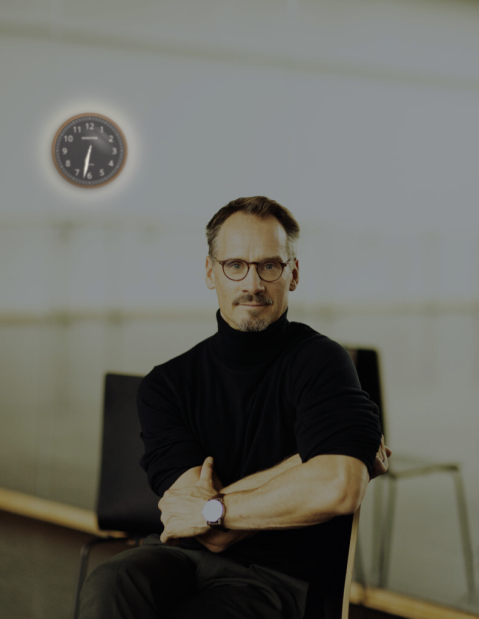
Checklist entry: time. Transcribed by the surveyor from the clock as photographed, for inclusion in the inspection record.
6:32
